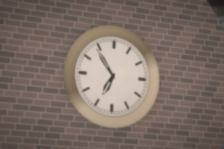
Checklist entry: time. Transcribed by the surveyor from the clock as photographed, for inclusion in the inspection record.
6:54
